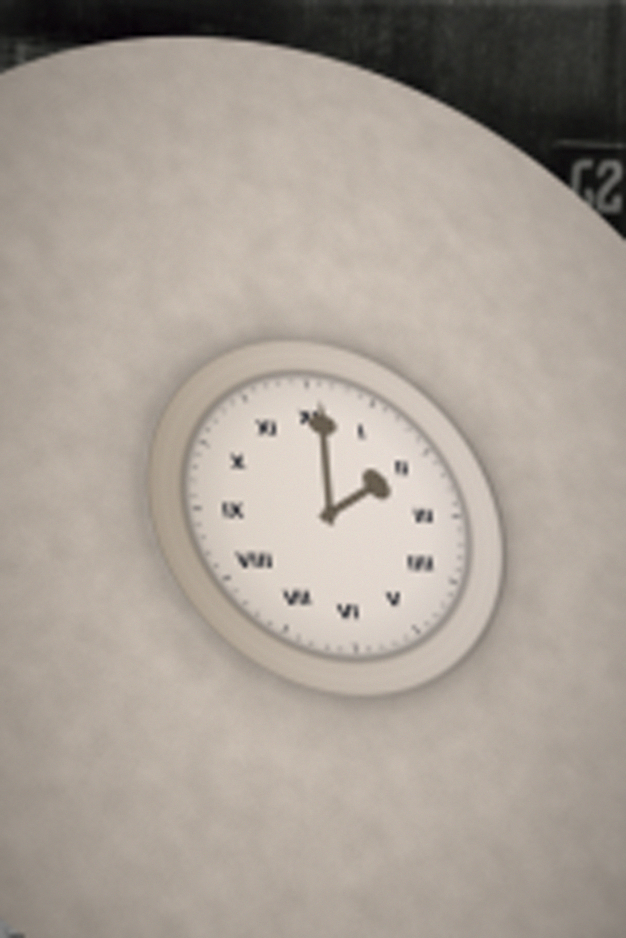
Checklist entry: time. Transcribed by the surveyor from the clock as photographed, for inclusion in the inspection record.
2:01
